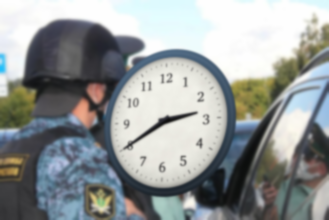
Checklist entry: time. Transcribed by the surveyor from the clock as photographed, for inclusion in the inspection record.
2:40
